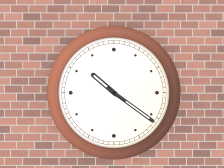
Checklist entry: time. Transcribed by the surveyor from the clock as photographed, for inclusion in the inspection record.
10:21
